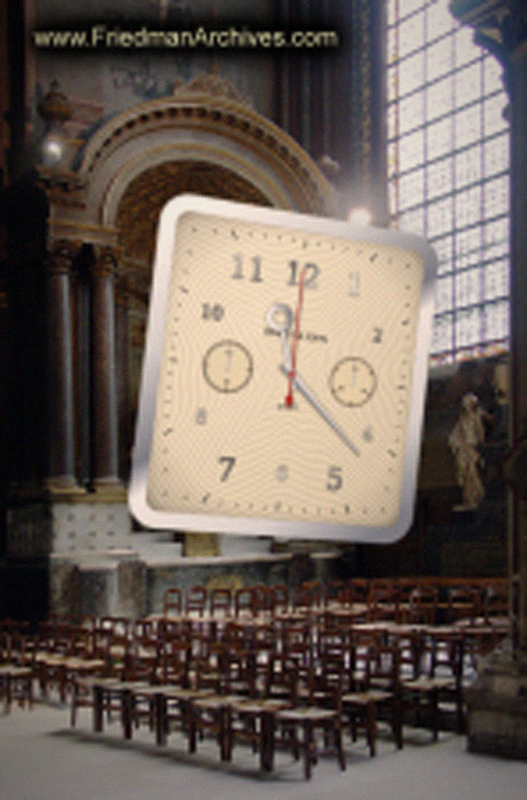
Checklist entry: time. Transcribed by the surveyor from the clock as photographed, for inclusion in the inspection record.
11:22
